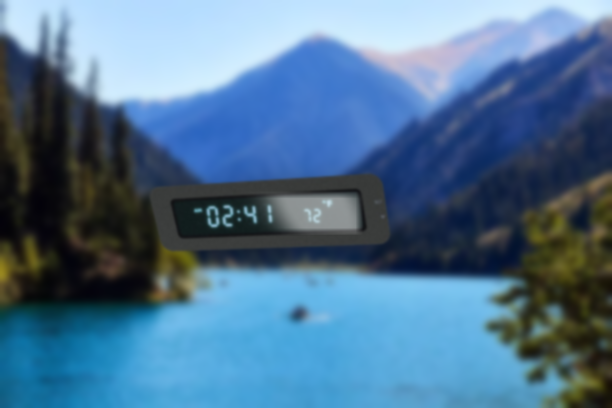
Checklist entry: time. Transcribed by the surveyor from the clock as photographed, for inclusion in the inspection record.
2:41
